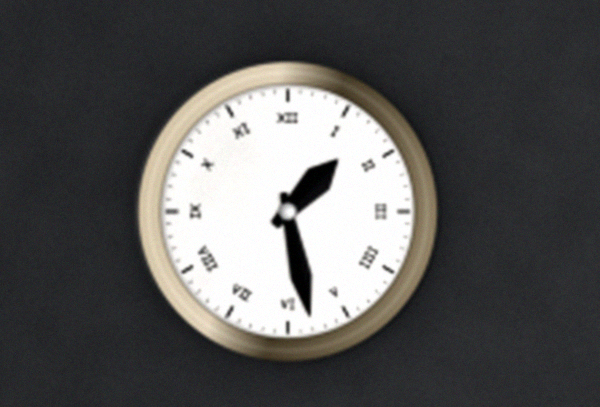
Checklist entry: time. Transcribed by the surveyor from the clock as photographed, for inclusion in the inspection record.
1:28
